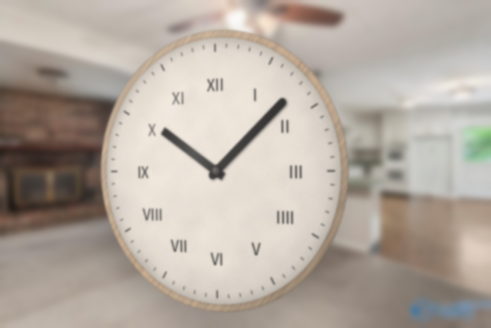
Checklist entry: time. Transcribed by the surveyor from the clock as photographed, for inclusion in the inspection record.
10:08
